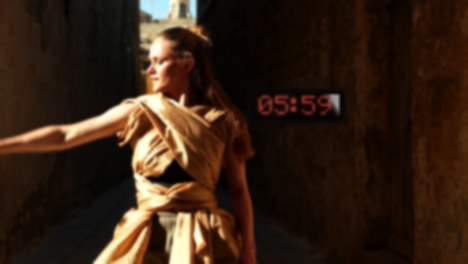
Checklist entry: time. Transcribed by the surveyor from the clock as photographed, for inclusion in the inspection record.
5:59
